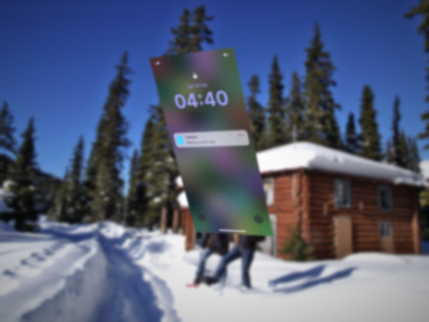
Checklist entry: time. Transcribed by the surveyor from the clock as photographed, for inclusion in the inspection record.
4:40
